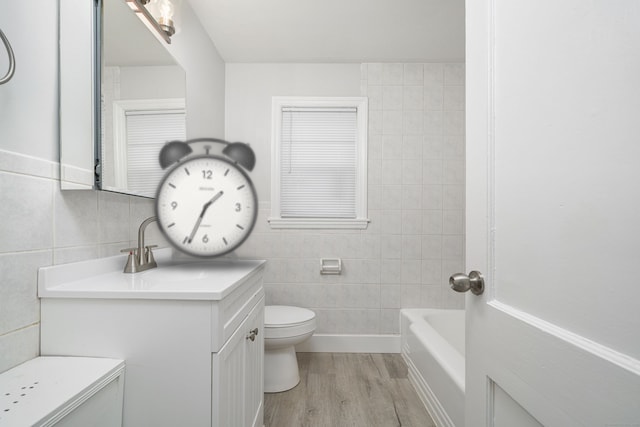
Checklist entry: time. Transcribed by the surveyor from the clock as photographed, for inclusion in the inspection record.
1:34
